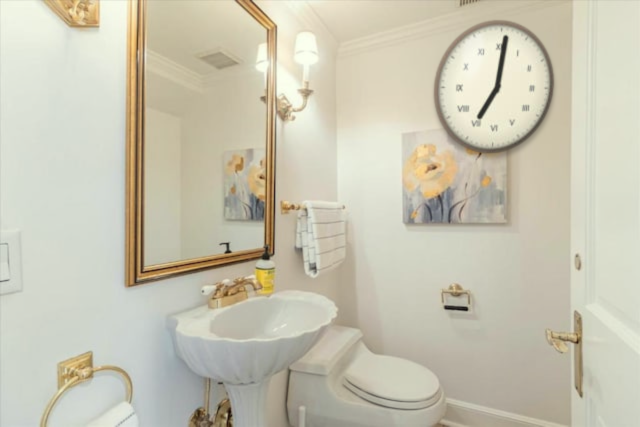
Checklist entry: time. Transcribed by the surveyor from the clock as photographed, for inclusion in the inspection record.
7:01
